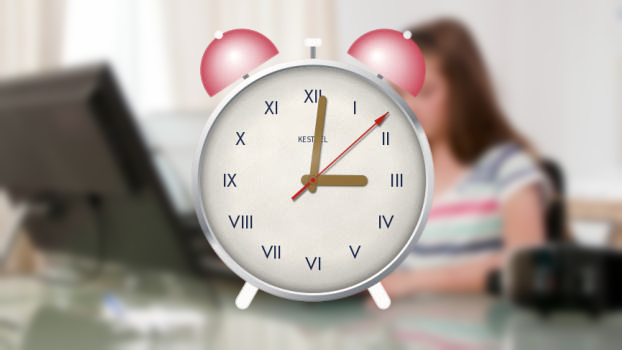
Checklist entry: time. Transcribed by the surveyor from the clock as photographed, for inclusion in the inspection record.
3:01:08
